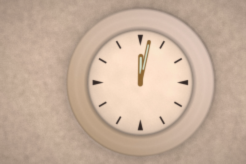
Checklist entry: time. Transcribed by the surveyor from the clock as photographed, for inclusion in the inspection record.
12:02
